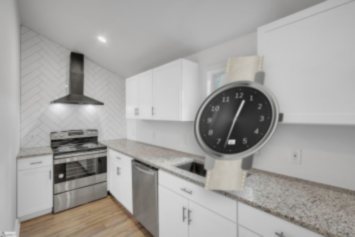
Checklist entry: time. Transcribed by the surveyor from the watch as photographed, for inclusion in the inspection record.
12:32
